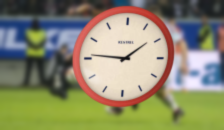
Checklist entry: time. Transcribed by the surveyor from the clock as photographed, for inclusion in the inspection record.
1:46
